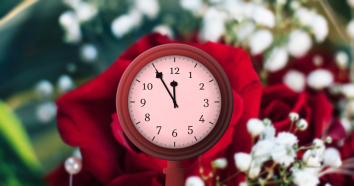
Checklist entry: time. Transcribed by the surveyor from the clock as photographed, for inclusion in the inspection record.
11:55
